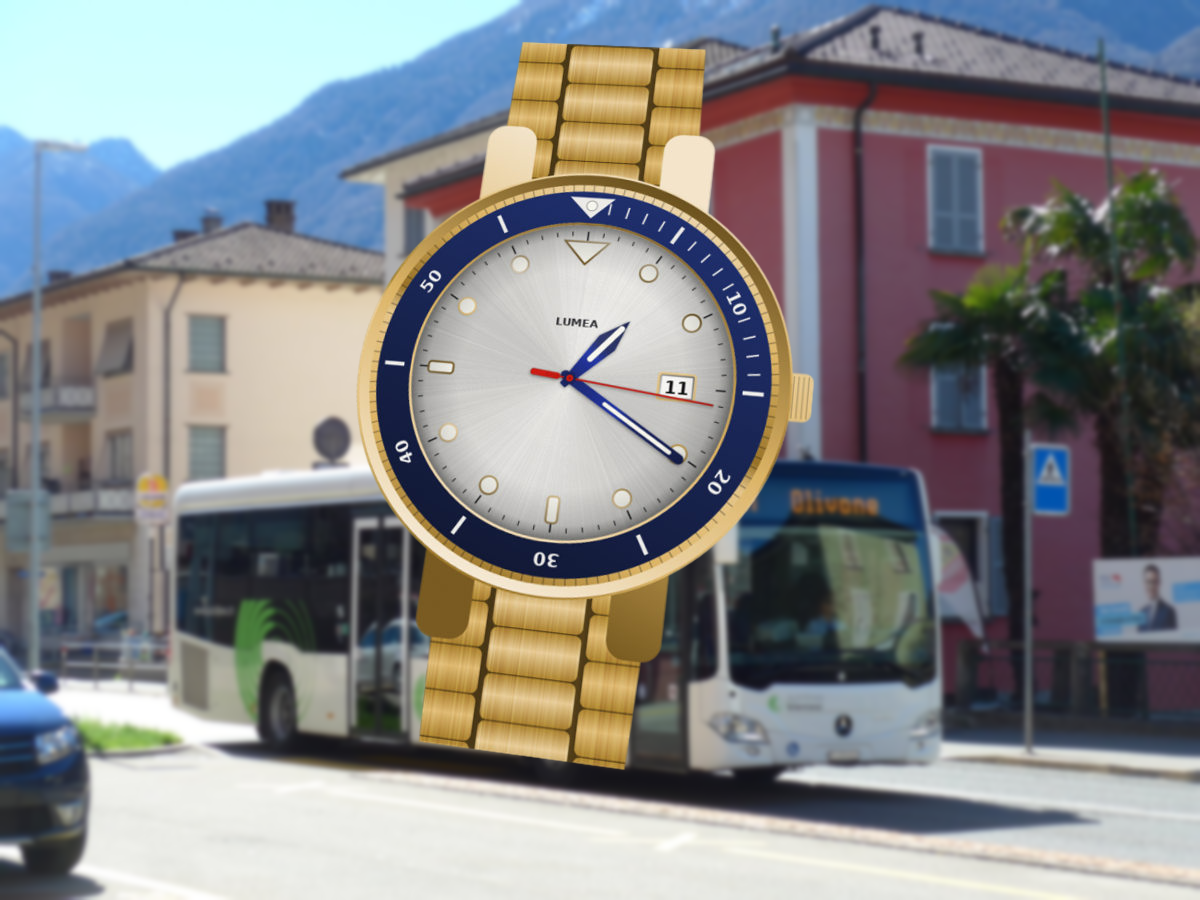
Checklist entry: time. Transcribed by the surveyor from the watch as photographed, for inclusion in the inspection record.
1:20:16
